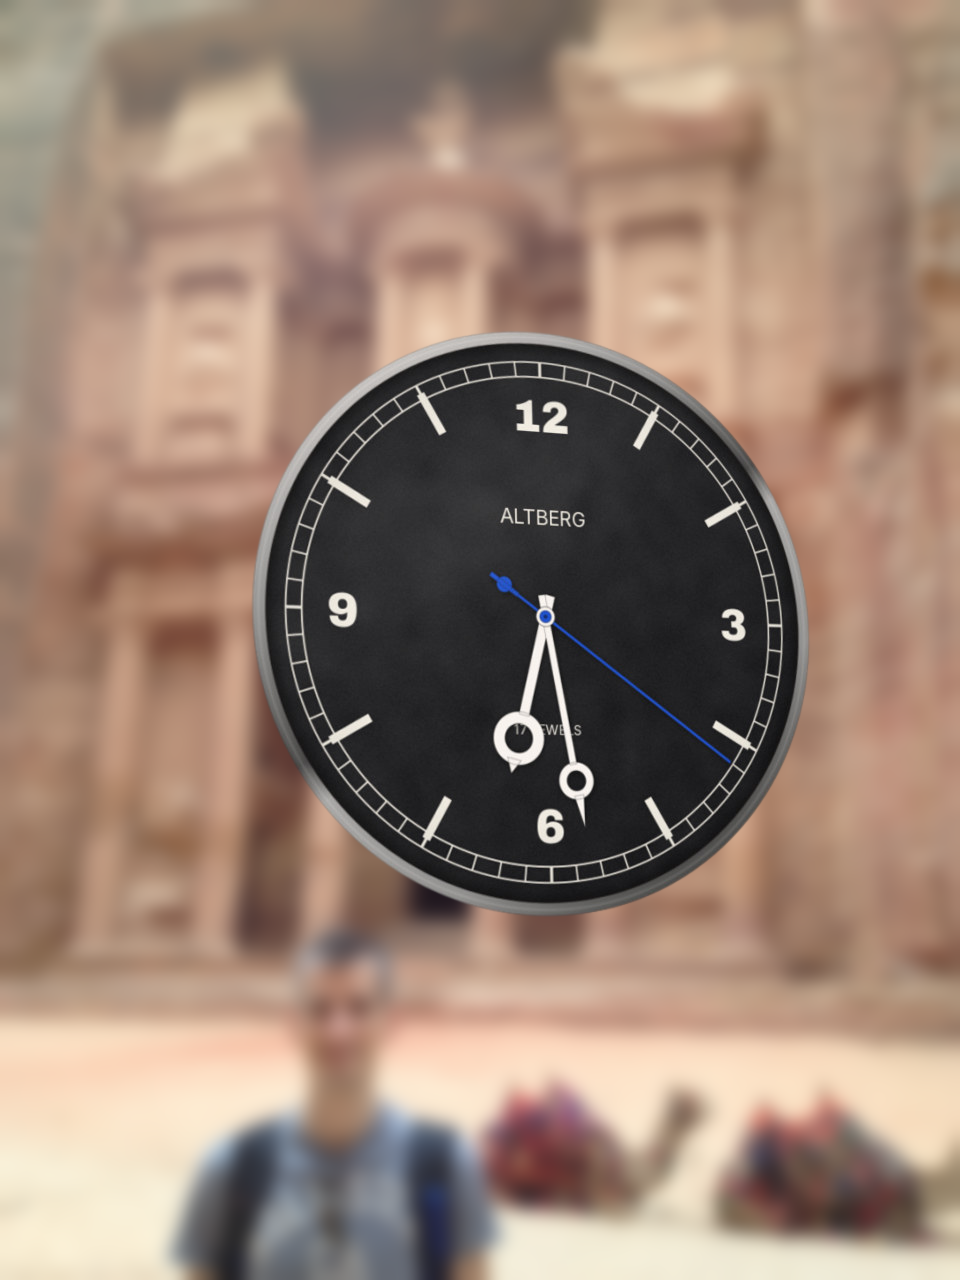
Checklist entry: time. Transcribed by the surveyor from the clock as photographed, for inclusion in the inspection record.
6:28:21
